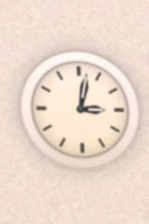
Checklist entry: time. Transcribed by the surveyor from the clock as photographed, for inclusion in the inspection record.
3:02
